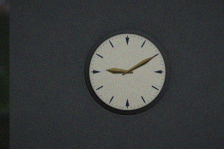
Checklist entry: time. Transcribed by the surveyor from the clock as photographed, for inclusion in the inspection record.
9:10
